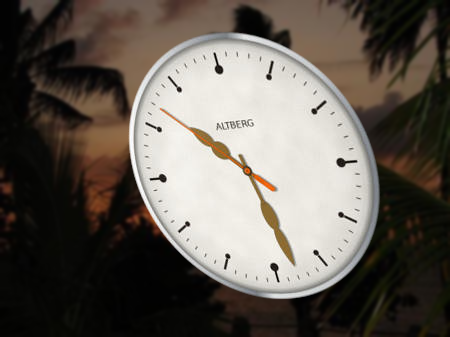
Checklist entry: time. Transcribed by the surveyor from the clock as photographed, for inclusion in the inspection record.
10:27:52
